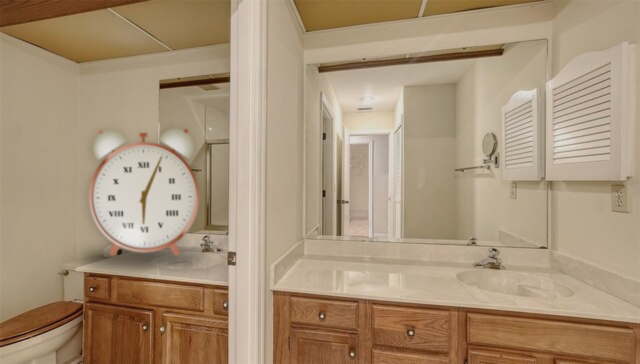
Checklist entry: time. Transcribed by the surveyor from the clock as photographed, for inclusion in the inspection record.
6:04
